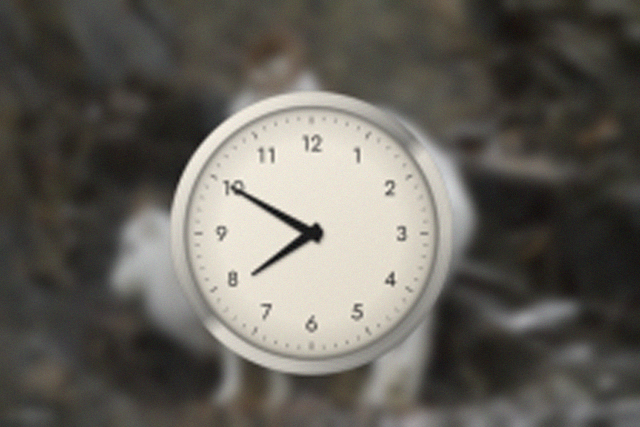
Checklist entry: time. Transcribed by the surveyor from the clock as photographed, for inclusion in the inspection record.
7:50
